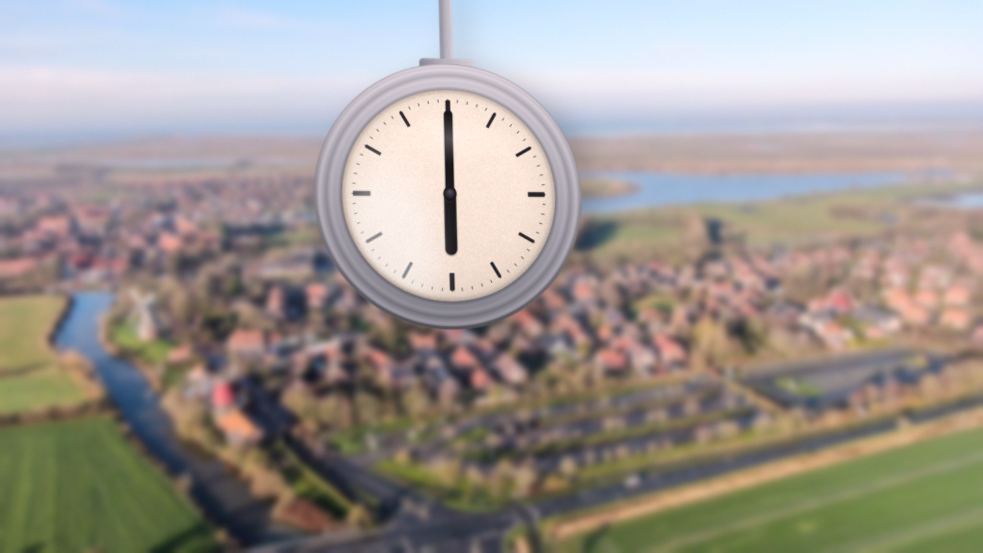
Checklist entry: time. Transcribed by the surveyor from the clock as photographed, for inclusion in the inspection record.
6:00
